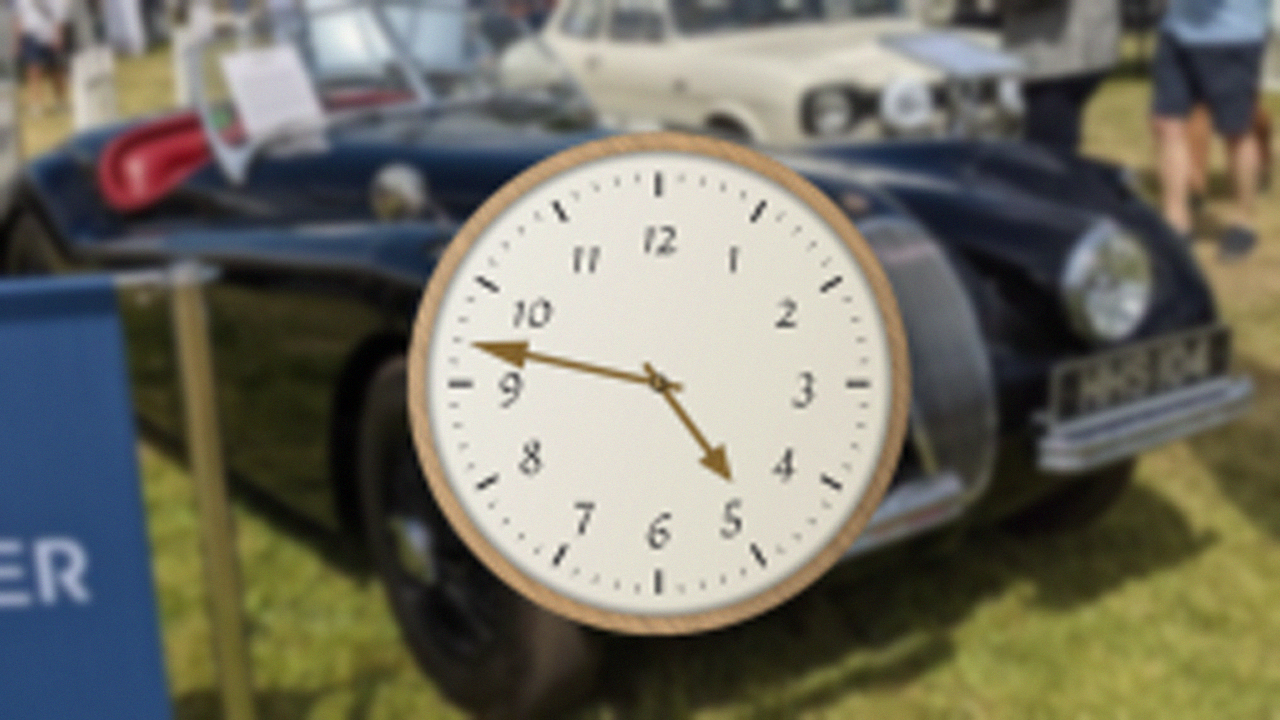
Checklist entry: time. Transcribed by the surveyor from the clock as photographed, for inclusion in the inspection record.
4:47
